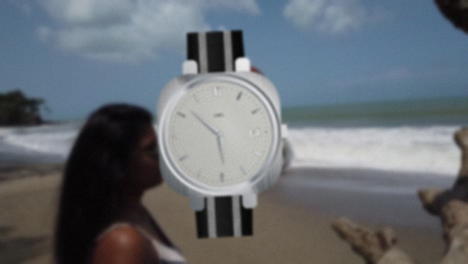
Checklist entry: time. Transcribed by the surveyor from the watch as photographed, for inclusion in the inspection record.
5:52
